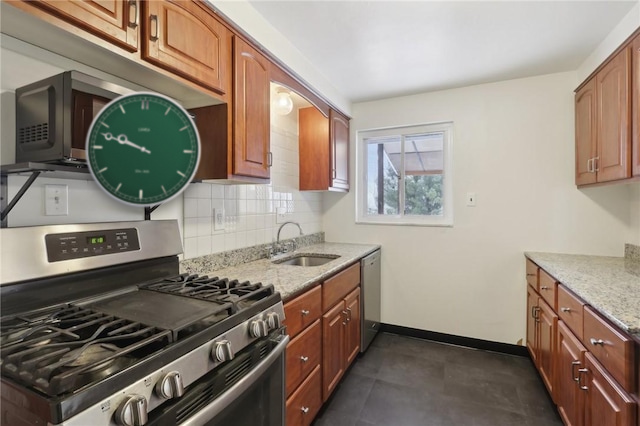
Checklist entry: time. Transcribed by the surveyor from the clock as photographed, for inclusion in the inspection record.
9:48
